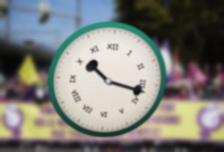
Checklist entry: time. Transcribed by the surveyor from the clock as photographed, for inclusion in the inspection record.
10:17
